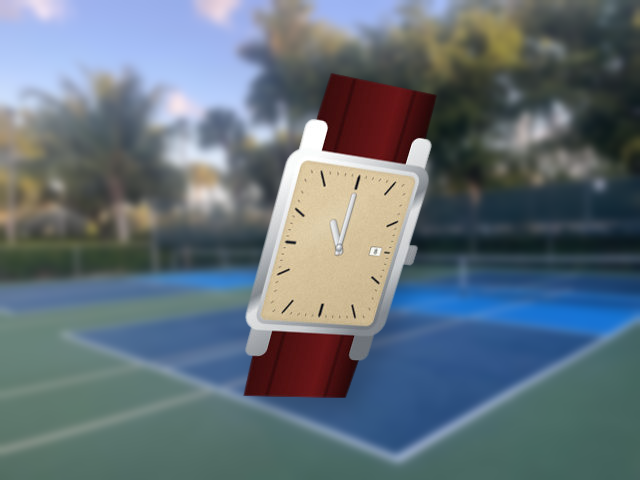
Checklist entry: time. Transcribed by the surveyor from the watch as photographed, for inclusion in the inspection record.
11:00
